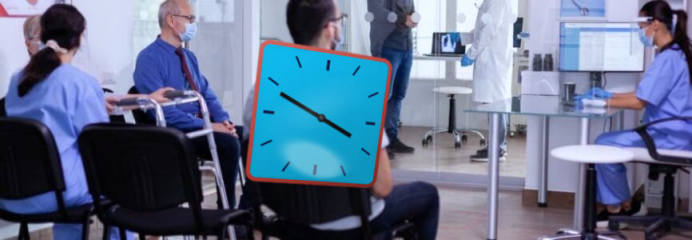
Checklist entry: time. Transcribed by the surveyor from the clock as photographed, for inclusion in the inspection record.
3:49
